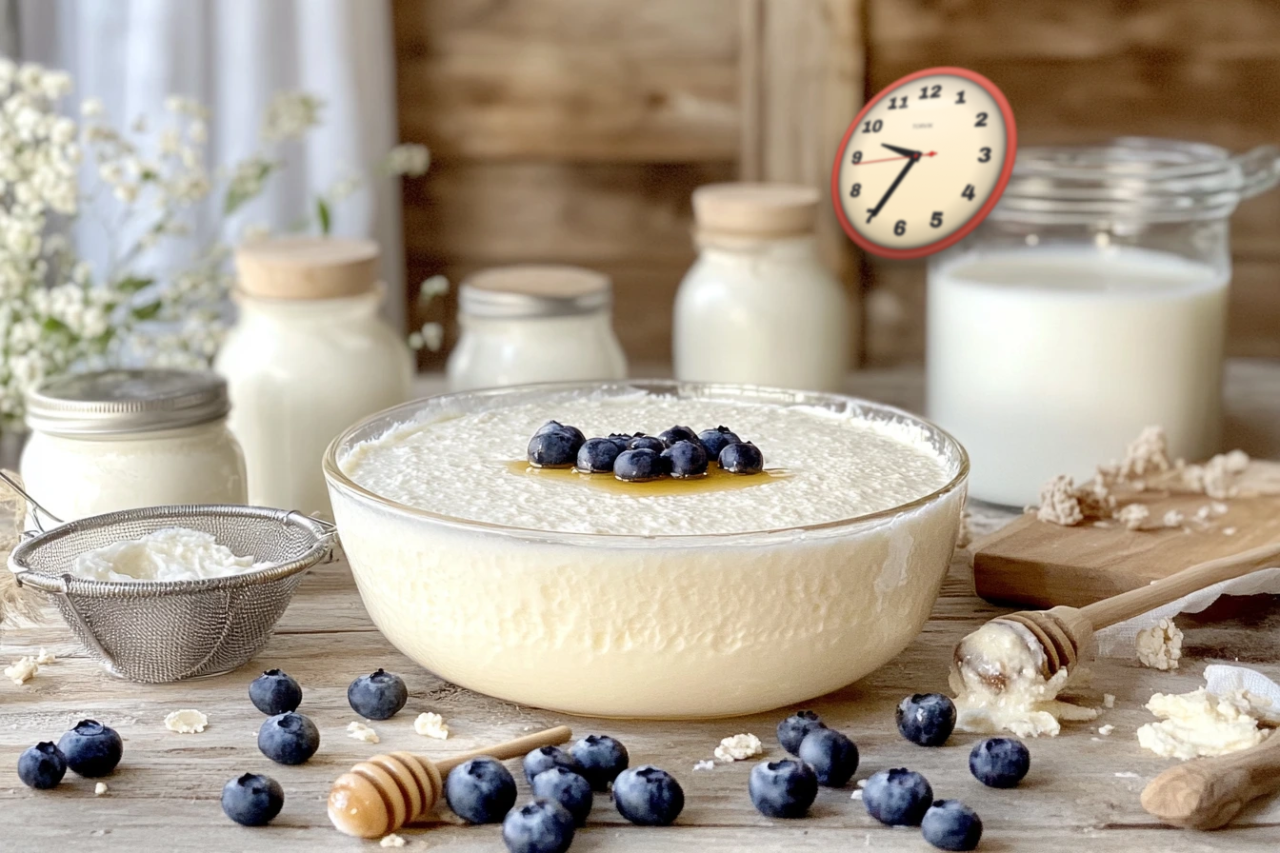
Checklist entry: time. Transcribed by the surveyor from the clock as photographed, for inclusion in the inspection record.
9:34:44
